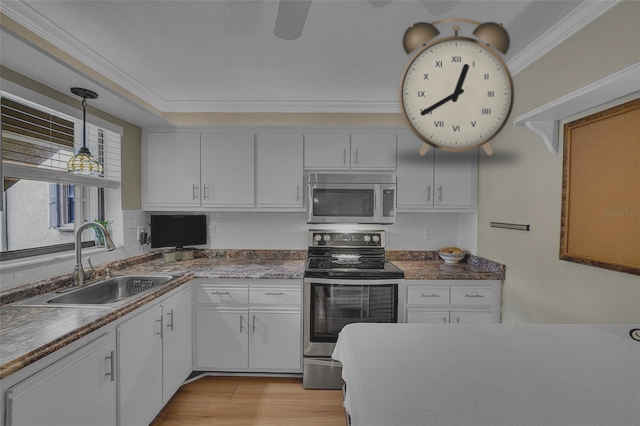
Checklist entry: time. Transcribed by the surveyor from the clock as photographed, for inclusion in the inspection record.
12:40
